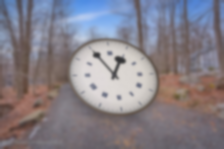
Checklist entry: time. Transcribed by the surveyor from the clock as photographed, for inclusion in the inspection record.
12:55
